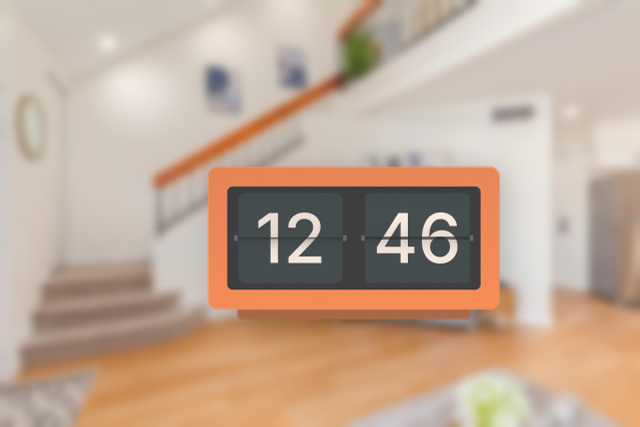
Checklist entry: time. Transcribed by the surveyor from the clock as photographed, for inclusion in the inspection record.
12:46
